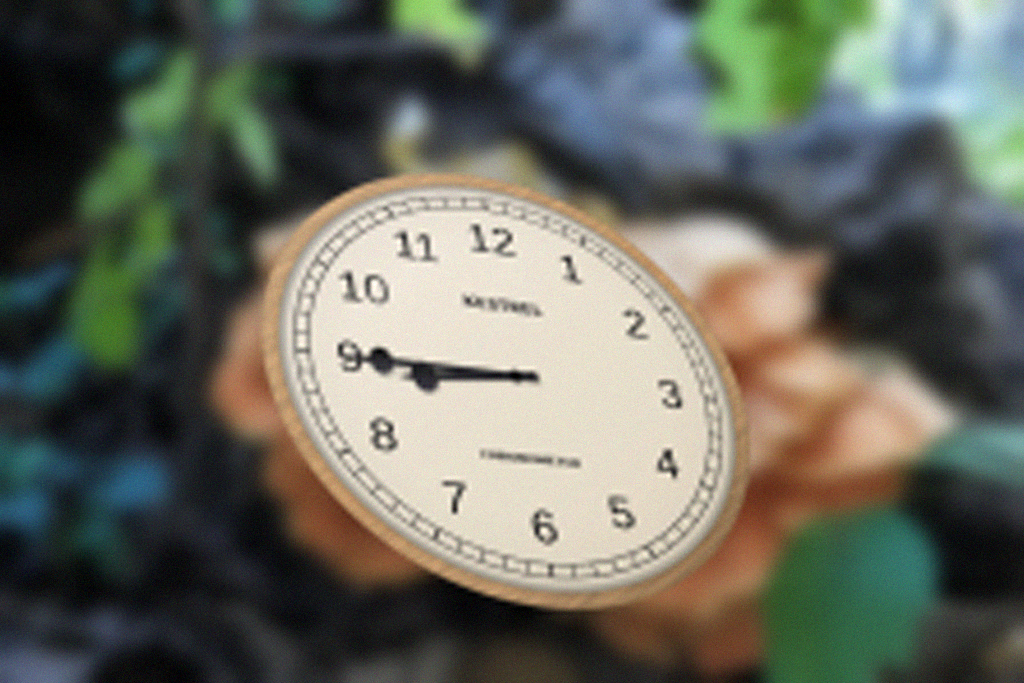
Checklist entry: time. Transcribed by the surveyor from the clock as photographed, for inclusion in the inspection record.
8:45
